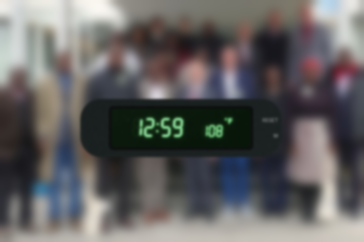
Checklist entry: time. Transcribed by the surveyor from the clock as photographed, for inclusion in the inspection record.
12:59
